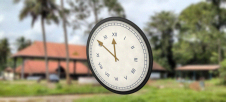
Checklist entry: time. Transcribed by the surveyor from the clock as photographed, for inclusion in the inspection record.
11:51
